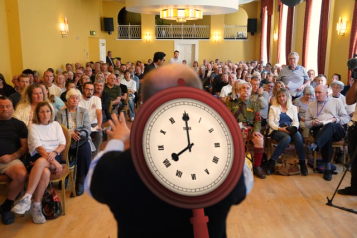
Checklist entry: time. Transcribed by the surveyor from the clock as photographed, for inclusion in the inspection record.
8:00
